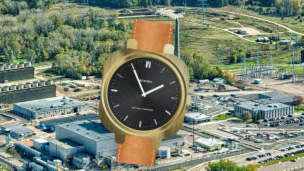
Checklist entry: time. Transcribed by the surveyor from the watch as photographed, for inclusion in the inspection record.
1:55
